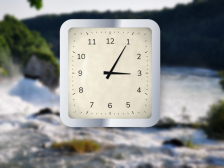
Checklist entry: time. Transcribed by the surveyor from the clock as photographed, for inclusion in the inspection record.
3:05
